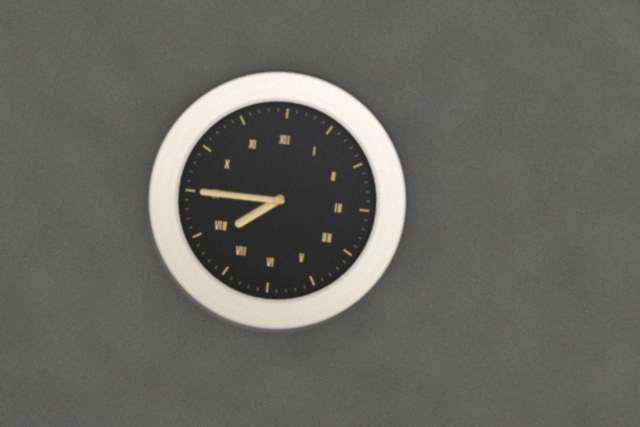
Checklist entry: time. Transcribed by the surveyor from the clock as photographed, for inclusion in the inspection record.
7:45
